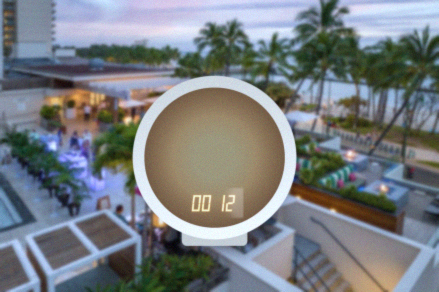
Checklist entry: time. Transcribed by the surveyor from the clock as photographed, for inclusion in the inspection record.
0:12
